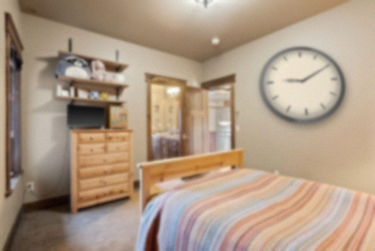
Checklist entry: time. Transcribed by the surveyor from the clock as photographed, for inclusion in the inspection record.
9:10
